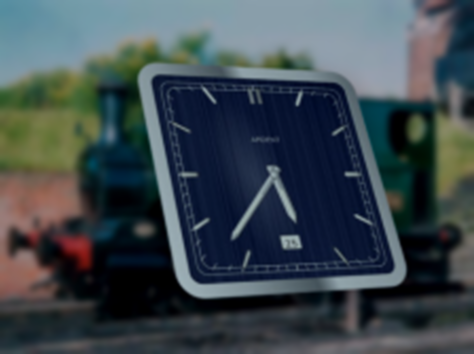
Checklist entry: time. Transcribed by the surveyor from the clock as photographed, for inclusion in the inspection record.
5:37
